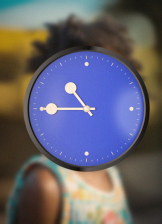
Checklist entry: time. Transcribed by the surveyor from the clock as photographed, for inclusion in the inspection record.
10:45
